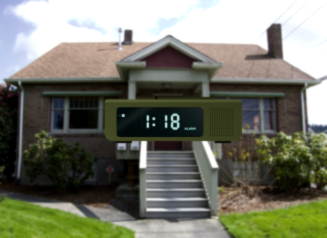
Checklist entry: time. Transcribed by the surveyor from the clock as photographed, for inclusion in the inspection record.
1:18
